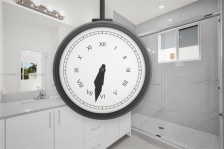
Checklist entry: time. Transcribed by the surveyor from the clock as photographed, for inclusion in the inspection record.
6:32
